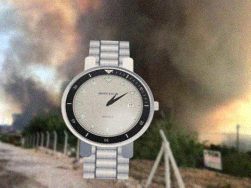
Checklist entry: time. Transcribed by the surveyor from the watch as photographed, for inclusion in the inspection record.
1:09
